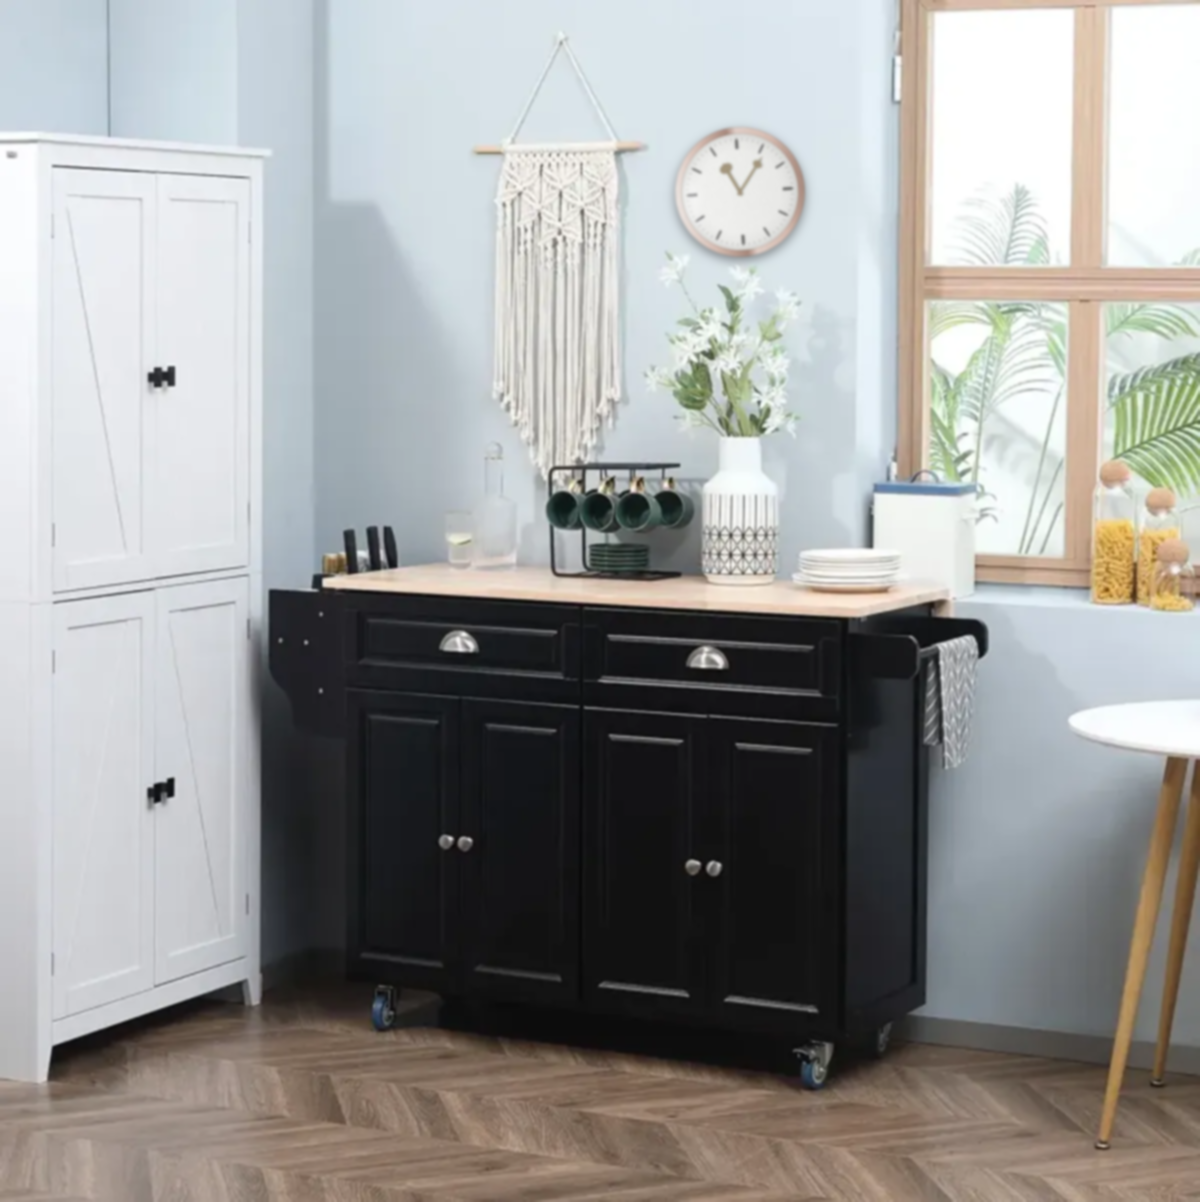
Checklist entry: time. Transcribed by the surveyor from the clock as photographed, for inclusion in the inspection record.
11:06
